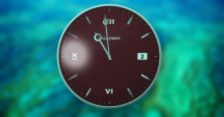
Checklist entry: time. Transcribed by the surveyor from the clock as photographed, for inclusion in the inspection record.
10:59
